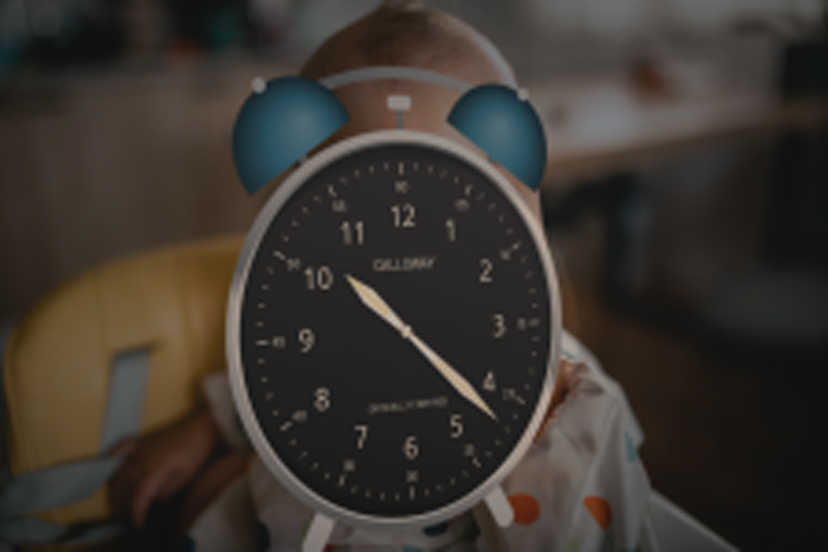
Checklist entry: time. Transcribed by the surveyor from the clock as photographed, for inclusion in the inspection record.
10:22
